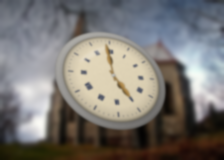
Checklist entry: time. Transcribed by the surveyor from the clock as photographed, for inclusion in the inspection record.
4:59
